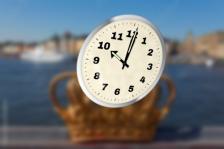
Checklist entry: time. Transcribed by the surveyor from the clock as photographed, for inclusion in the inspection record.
10:01
